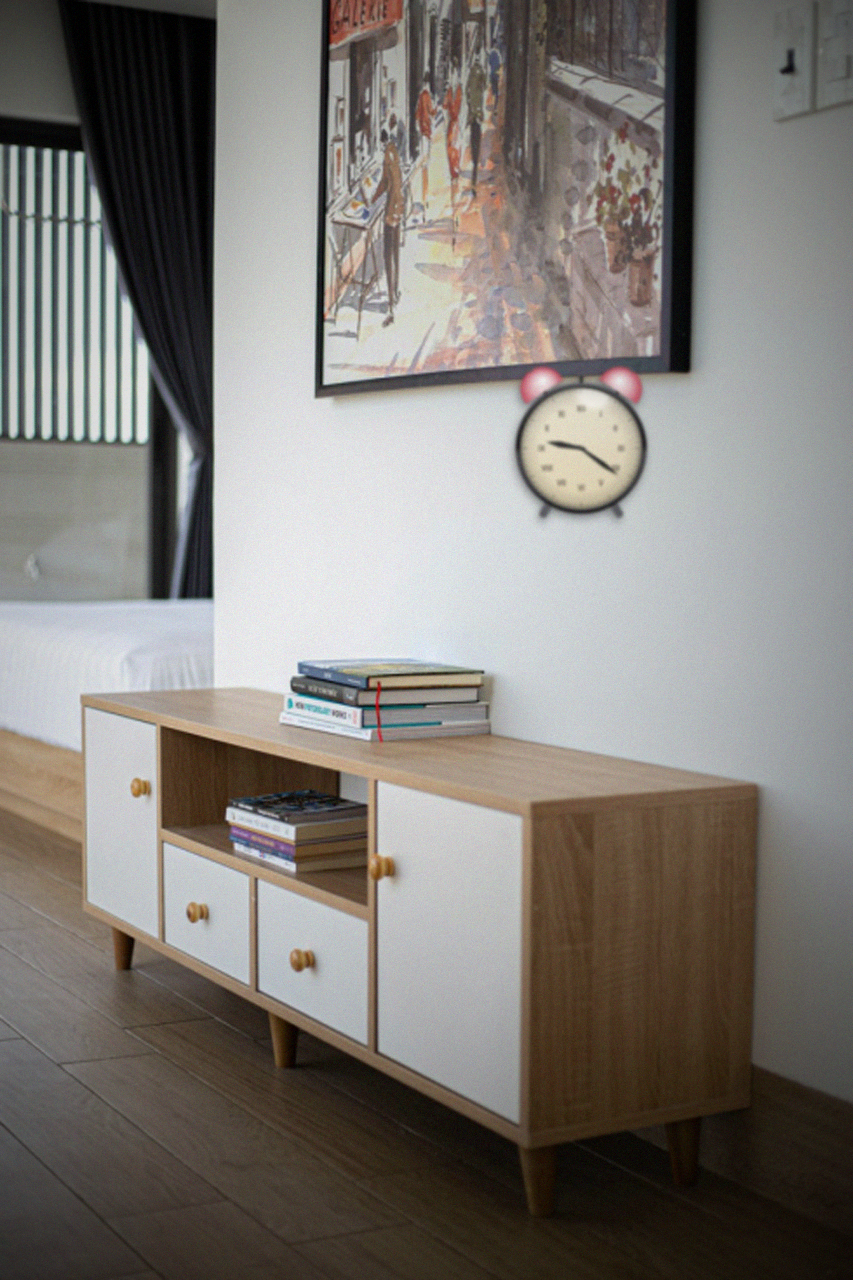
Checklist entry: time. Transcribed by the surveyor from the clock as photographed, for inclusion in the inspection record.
9:21
